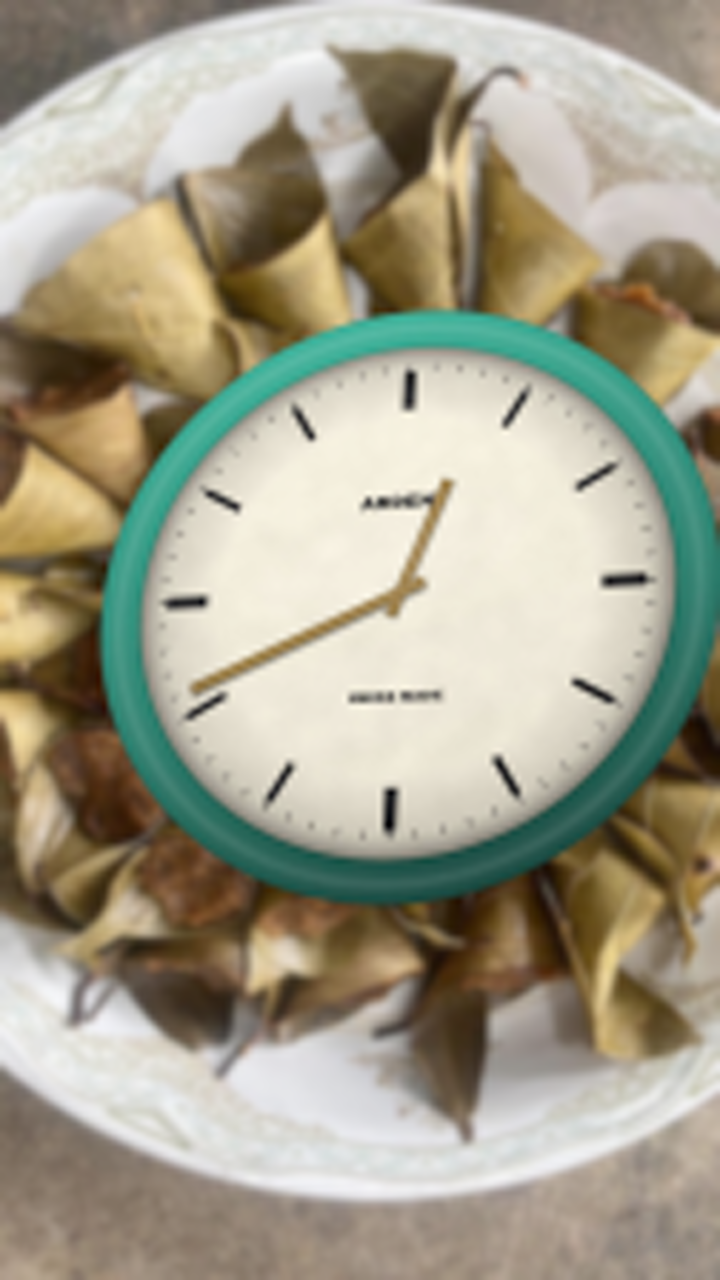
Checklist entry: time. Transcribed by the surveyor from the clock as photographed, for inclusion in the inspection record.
12:41
